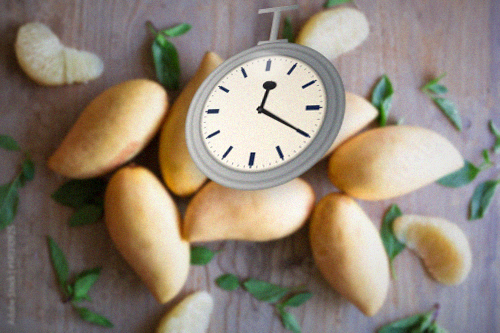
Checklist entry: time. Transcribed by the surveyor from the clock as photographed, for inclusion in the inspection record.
12:20
